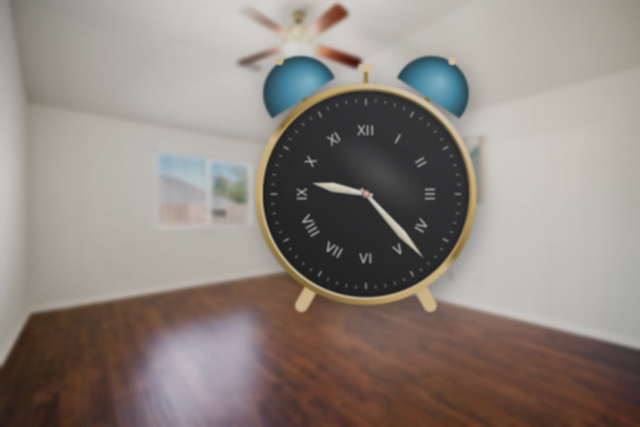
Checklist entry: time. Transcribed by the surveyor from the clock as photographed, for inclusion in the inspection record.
9:23
